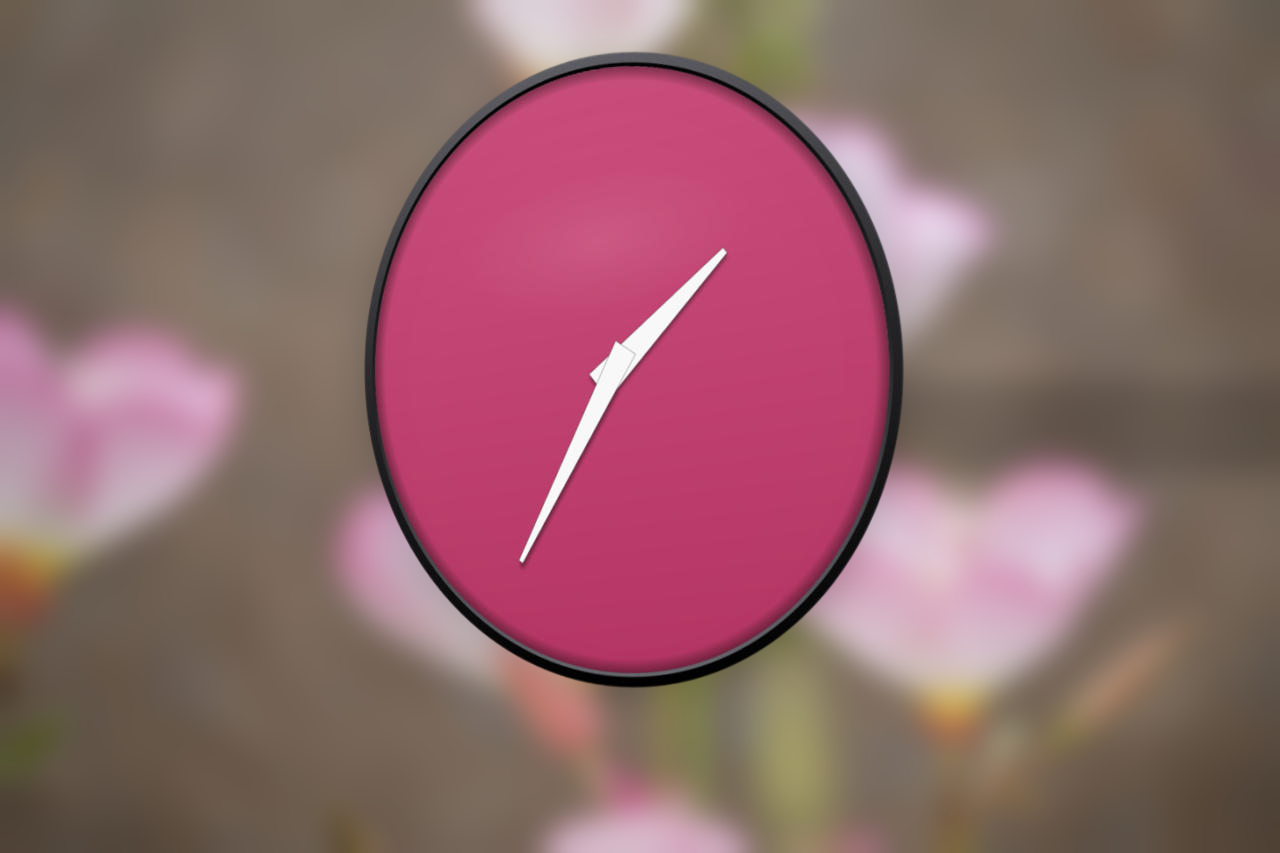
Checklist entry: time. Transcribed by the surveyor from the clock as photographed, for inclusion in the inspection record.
1:35
